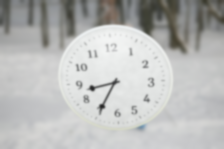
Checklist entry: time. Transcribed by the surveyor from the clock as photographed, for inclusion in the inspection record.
8:35
